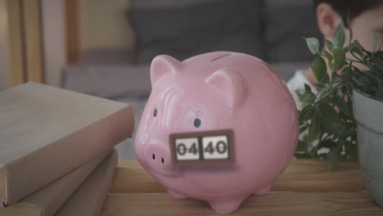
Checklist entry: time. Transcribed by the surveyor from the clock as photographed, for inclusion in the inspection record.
4:40
